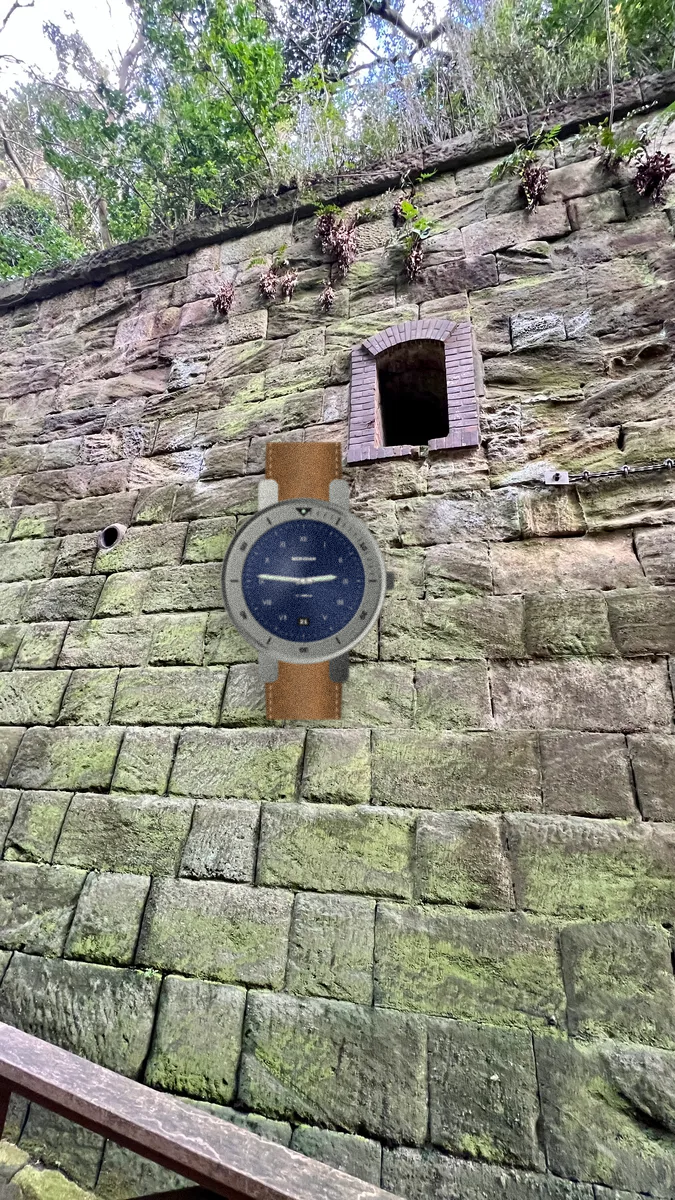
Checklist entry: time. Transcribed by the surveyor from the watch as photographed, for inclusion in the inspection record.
2:46
